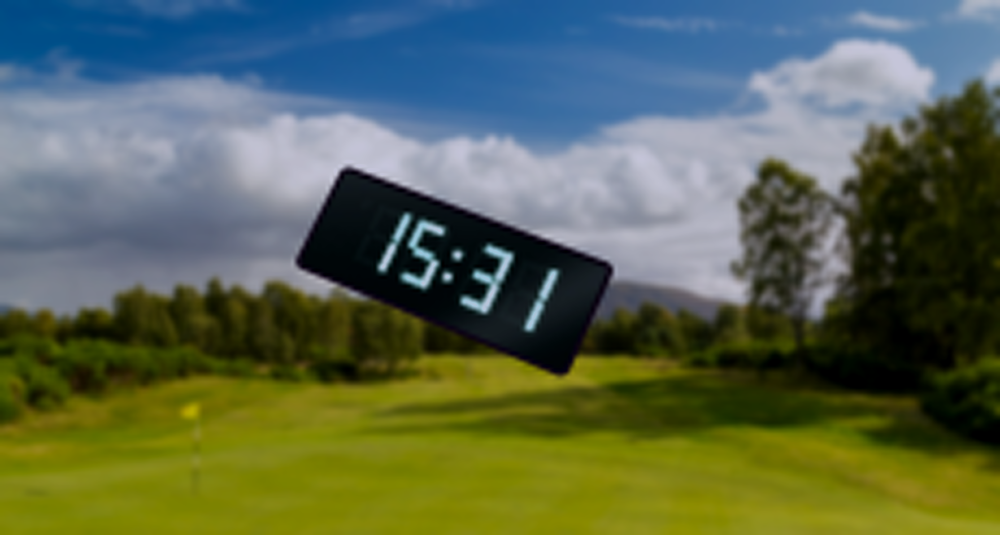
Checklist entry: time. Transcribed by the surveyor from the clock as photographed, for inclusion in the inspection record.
15:31
